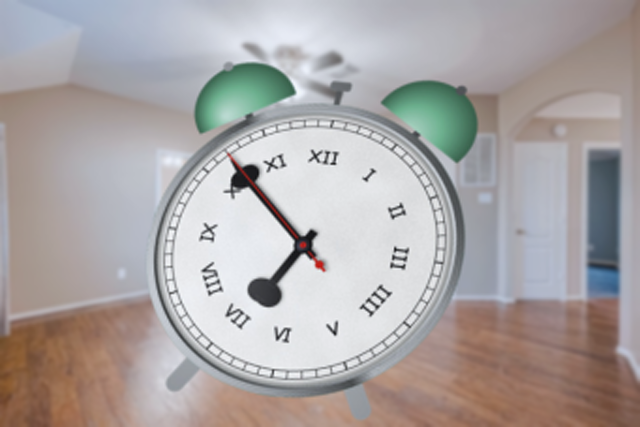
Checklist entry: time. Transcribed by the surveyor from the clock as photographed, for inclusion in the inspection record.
6:51:52
